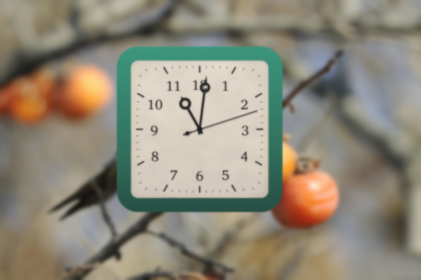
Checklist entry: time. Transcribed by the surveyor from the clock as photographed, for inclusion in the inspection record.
11:01:12
